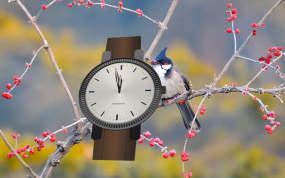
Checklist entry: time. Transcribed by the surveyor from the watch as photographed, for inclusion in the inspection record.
11:58
